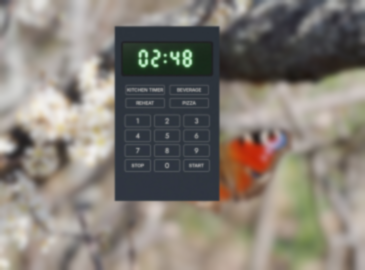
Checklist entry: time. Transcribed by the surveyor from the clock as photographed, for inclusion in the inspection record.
2:48
